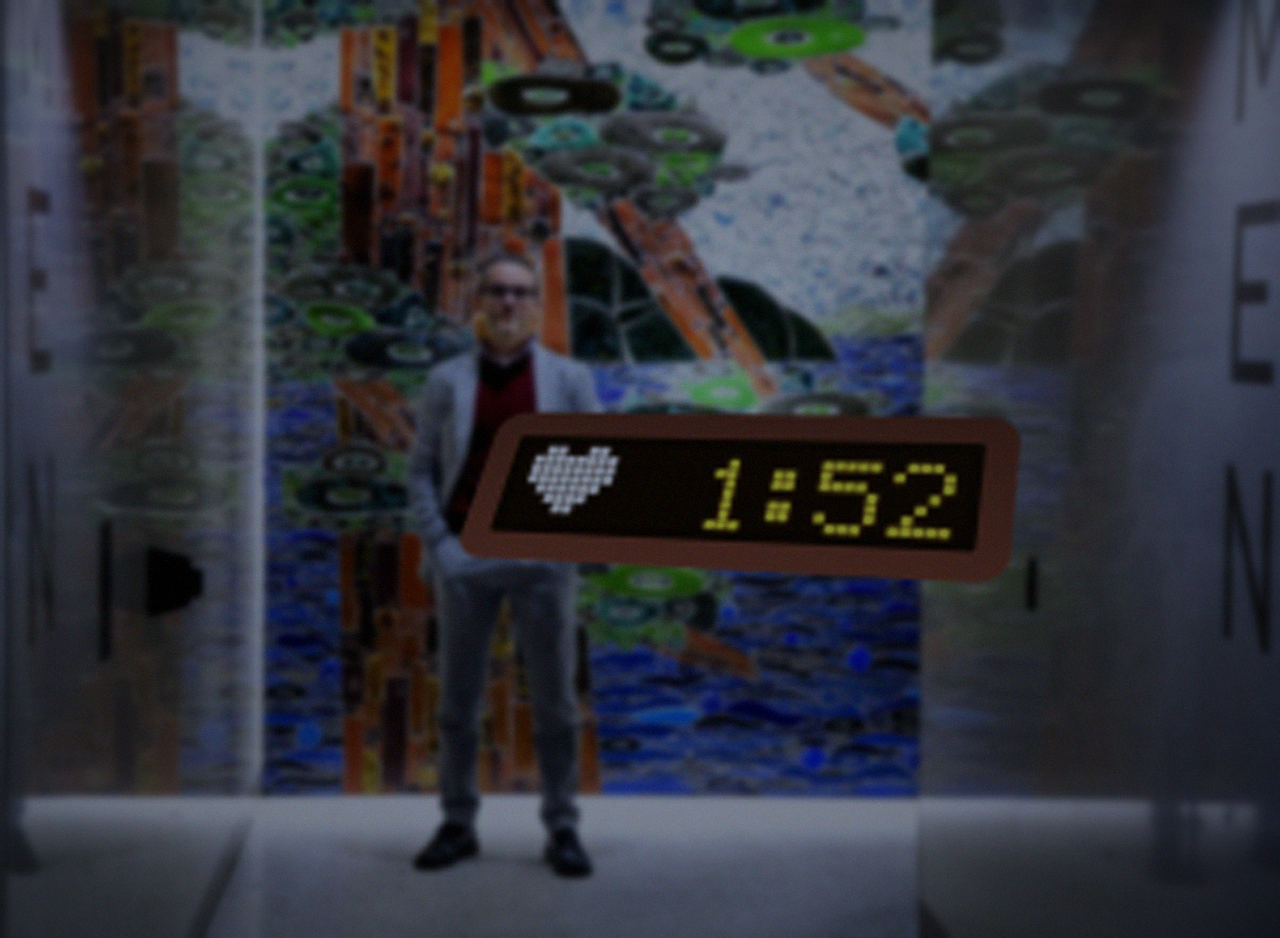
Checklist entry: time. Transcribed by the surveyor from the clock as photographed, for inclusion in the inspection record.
1:52
